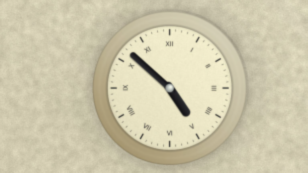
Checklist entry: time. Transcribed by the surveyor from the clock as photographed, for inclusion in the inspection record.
4:52
